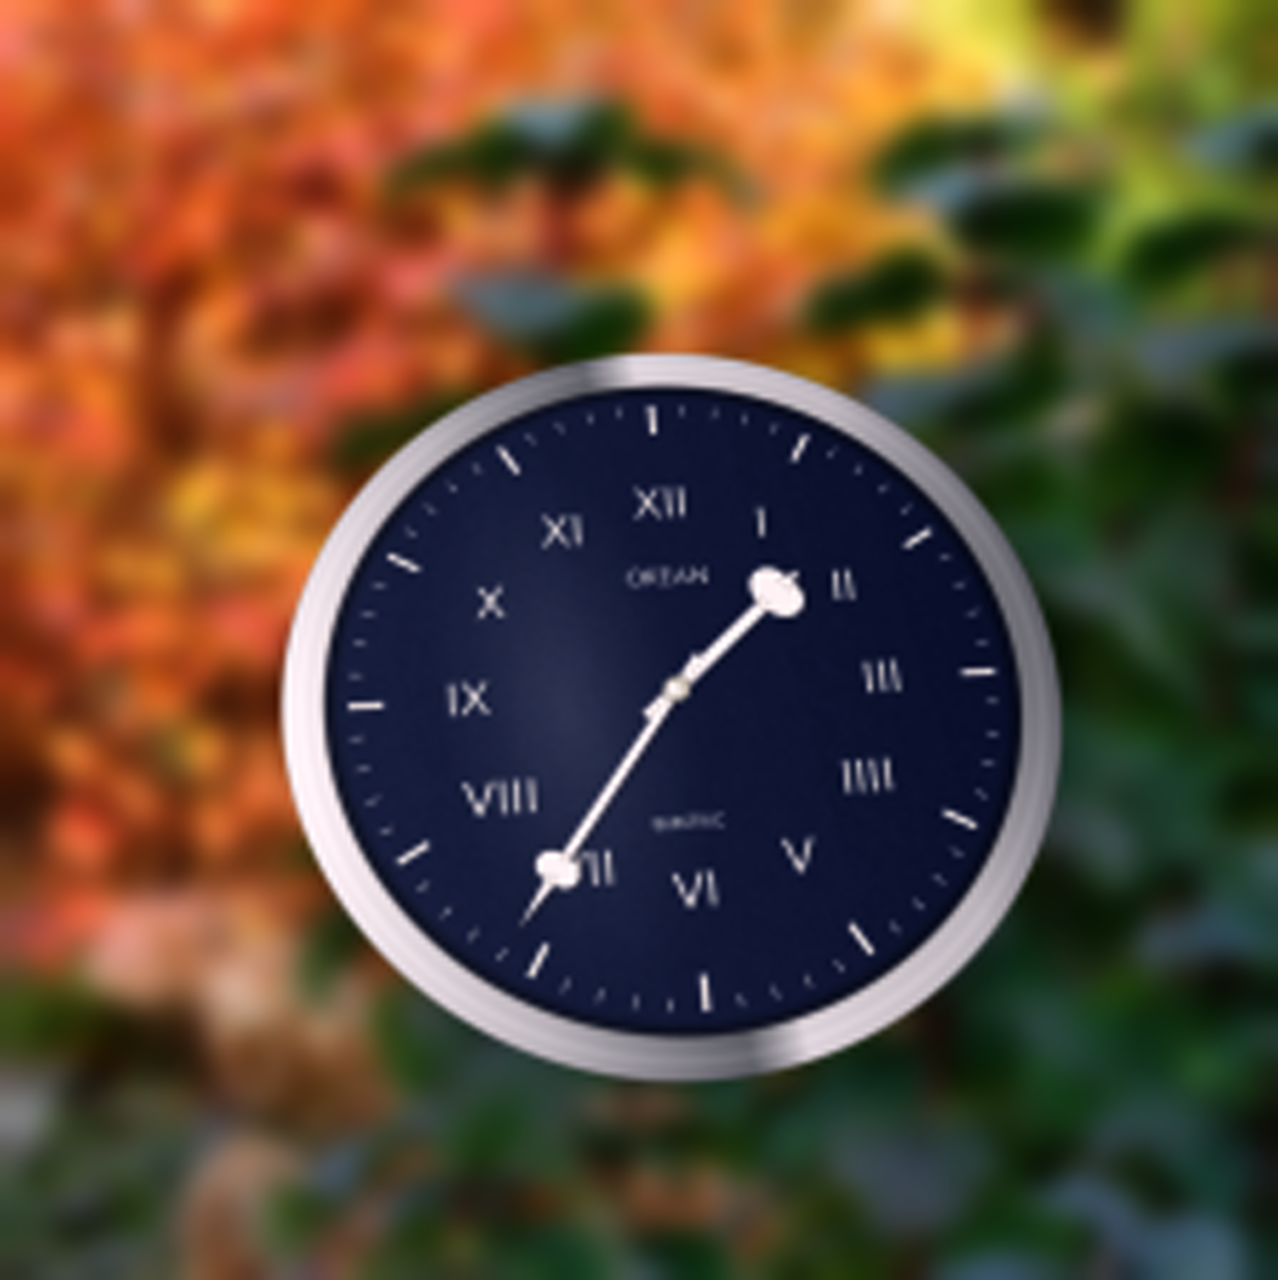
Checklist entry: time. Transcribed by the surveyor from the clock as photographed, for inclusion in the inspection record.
1:36
